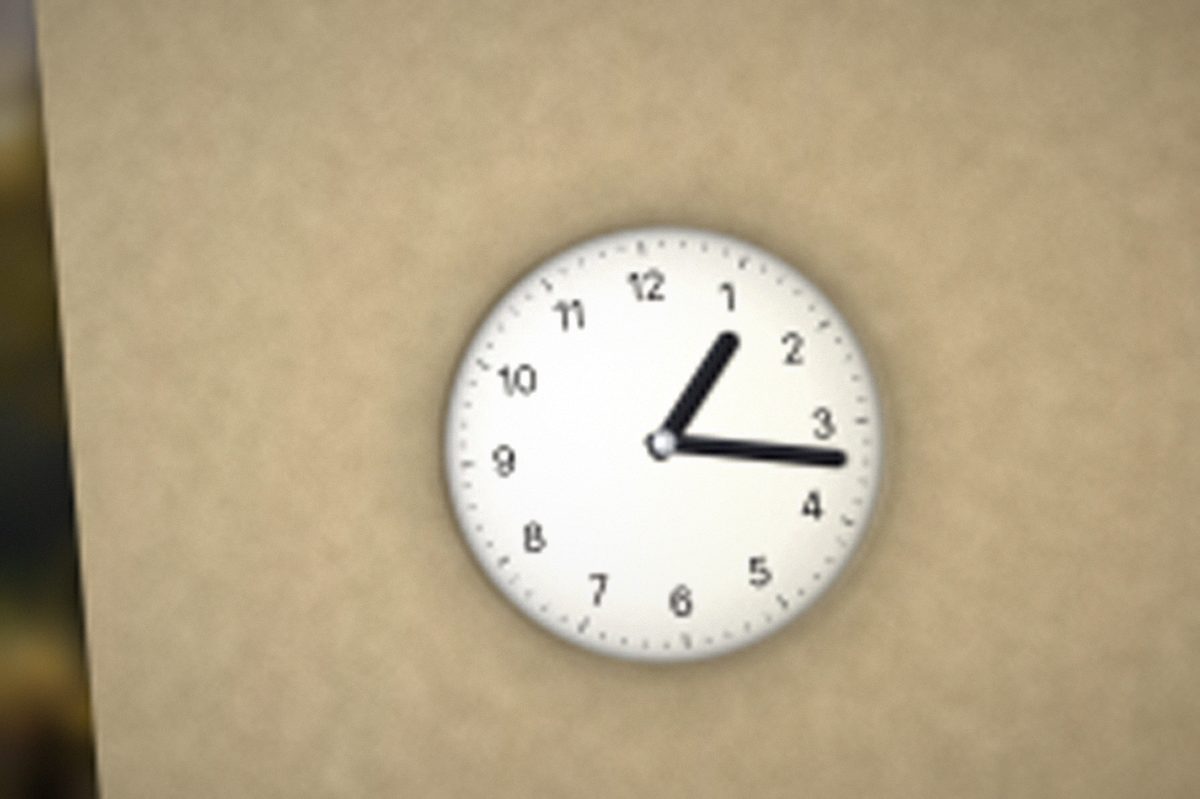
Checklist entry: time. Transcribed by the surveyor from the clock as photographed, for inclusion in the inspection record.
1:17
